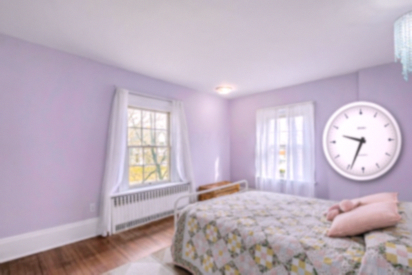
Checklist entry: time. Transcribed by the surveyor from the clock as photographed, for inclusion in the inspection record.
9:34
